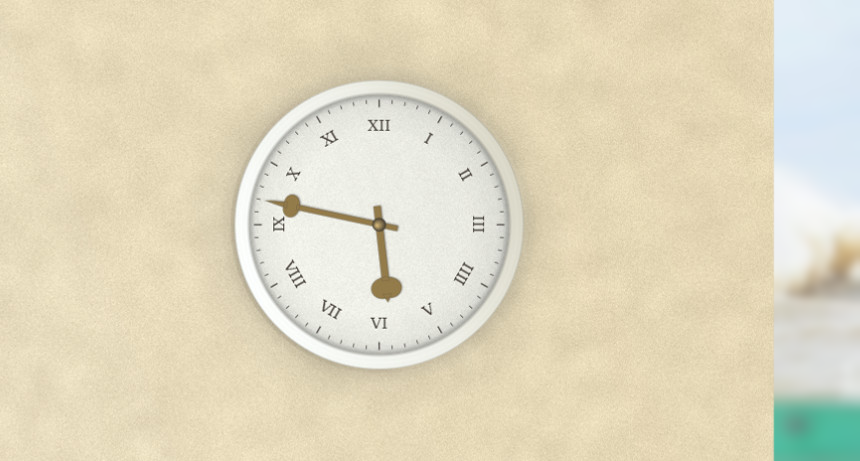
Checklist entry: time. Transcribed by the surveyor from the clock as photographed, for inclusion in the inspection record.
5:47
